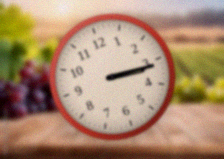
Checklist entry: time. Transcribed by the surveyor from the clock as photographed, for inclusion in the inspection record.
3:16
